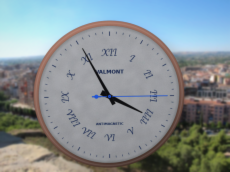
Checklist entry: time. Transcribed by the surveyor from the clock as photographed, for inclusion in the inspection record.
3:55:15
